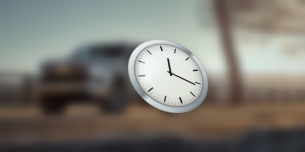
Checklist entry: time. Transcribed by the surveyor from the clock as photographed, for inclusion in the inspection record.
12:21
